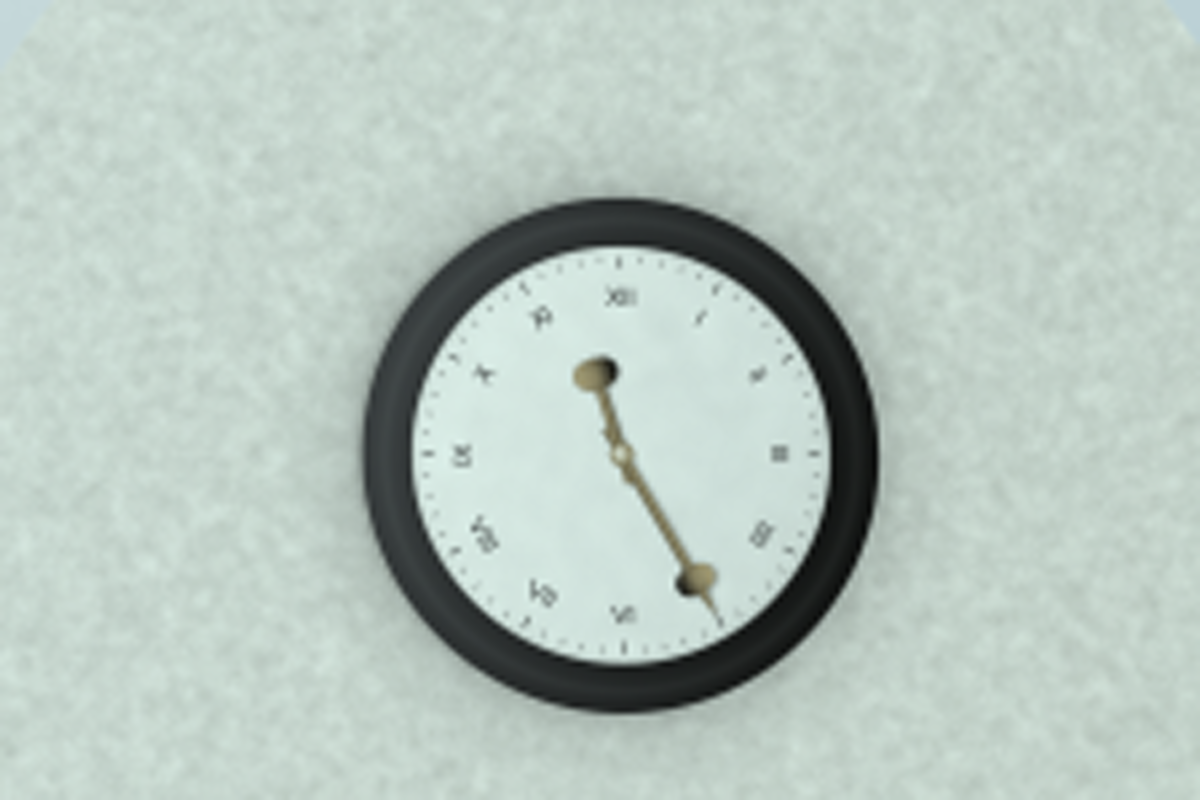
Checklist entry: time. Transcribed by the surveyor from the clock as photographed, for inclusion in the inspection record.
11:25
